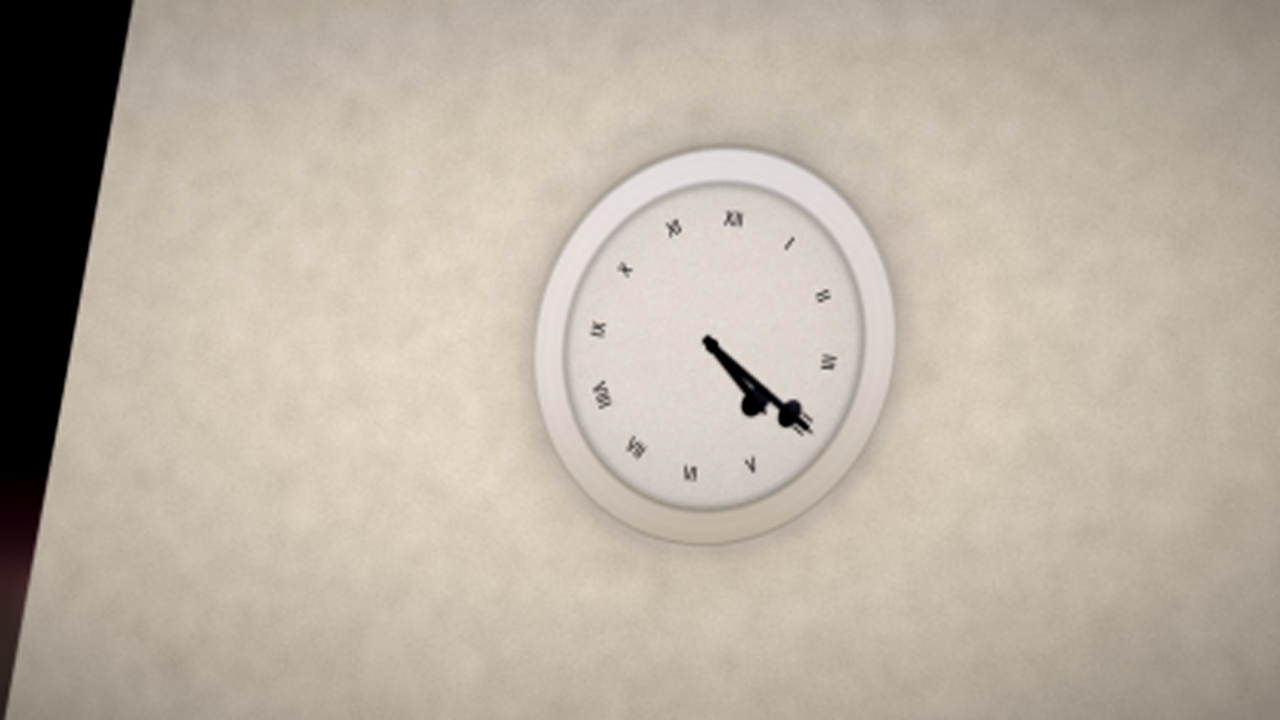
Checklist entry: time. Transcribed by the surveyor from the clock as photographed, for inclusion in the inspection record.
4:20
